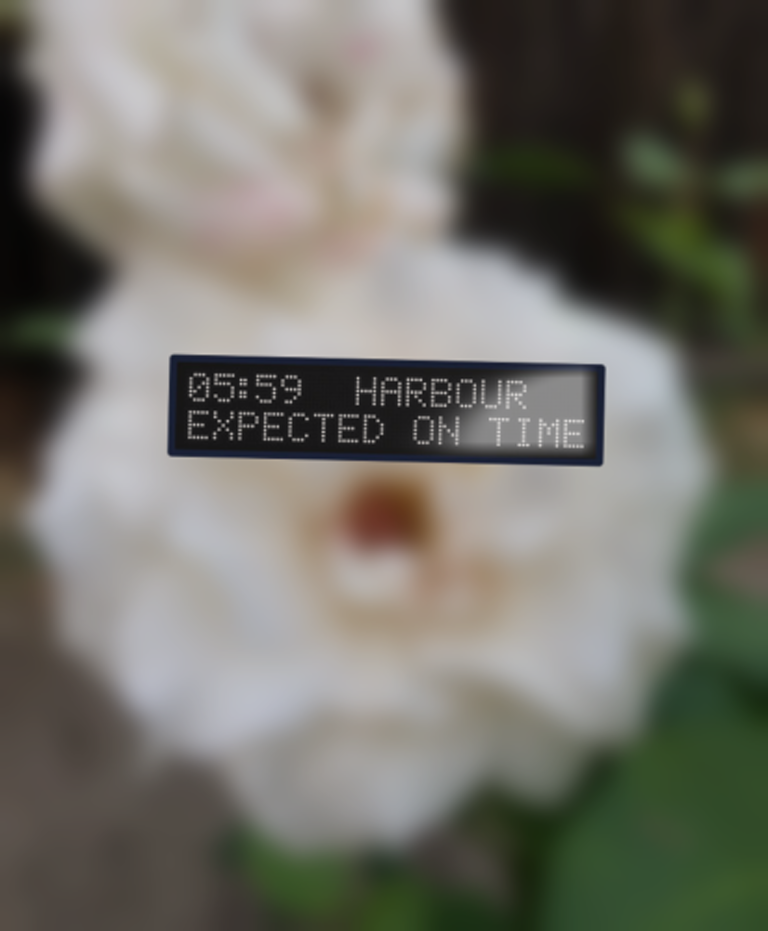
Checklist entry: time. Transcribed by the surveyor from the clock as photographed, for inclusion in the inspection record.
5:59
